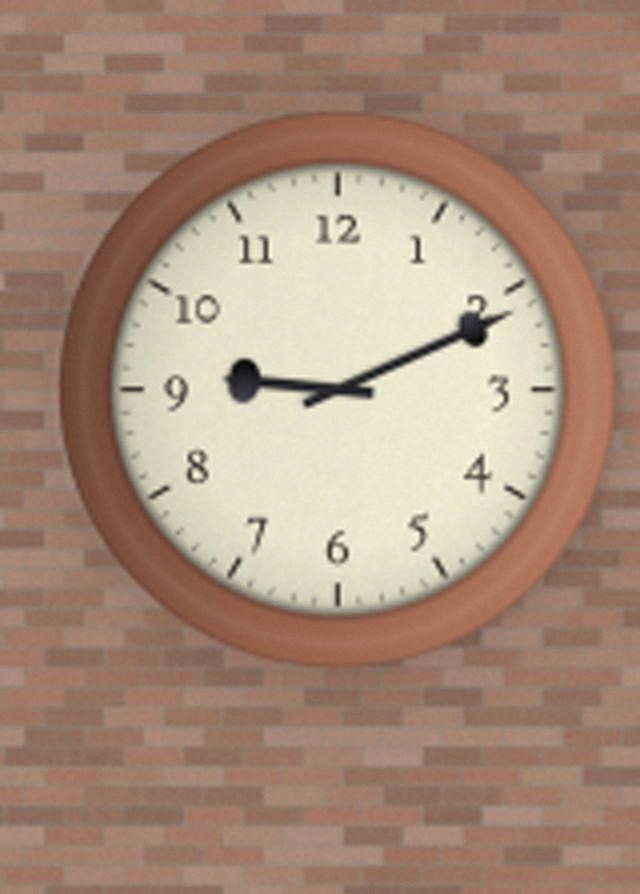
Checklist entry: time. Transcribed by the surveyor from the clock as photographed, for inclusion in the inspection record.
9:11
